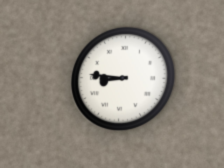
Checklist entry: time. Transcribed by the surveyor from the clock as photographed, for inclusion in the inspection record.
8:46
